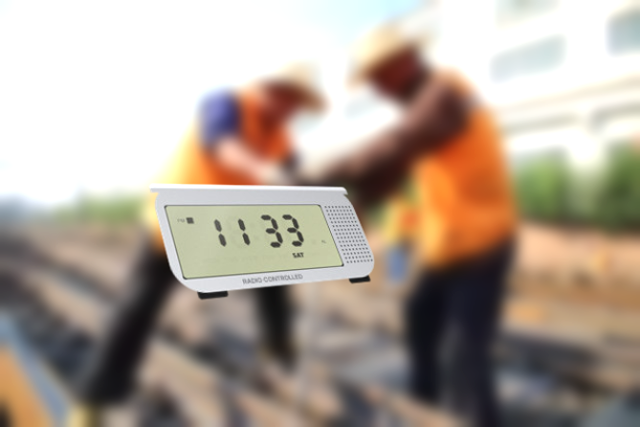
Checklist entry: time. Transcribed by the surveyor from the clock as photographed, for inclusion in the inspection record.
11:33
